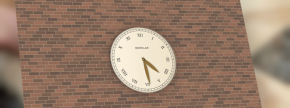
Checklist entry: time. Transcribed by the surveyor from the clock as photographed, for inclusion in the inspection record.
4:29
